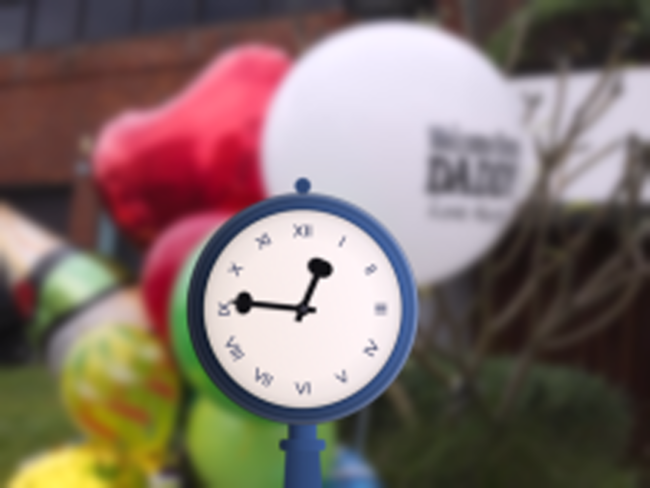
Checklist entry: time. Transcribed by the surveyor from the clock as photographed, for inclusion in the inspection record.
12:46
